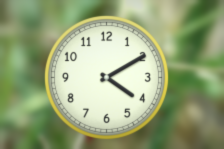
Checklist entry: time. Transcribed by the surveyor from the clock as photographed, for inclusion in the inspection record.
4:10
